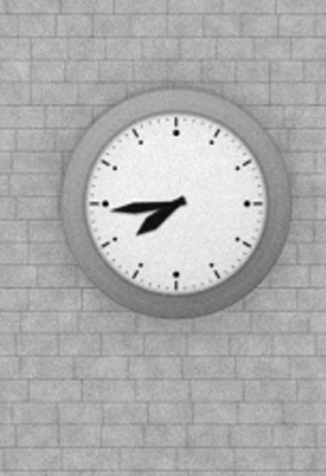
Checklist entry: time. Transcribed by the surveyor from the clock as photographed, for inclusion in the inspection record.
7:44
